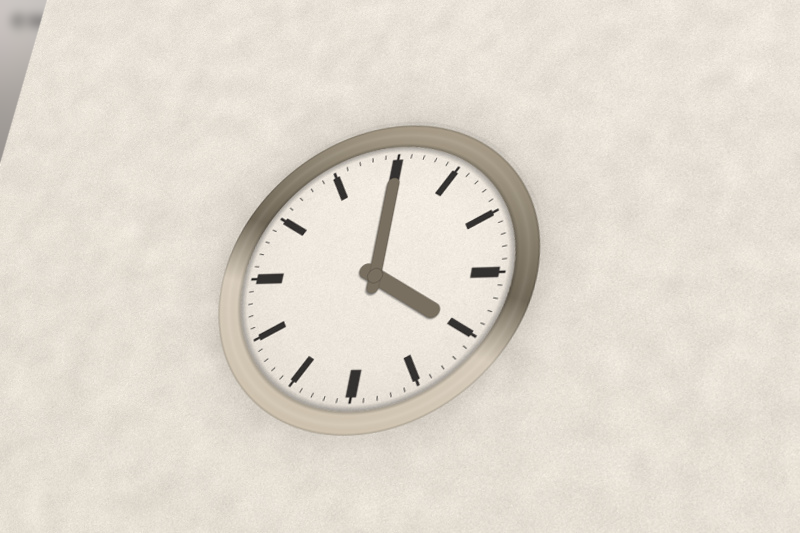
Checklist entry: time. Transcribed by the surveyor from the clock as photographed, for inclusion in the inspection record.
4:00
